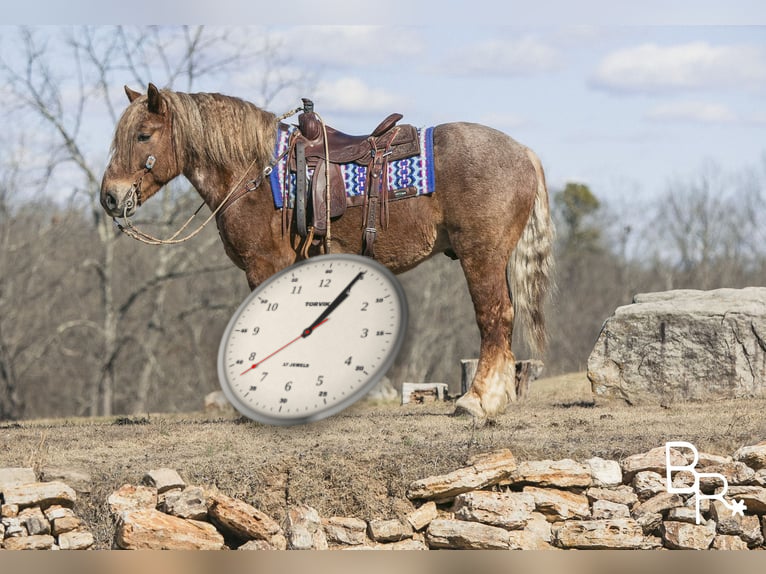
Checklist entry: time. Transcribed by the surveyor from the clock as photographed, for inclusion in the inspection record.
1:04:38
